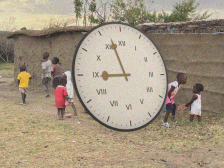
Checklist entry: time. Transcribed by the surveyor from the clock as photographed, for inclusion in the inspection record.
8:57
